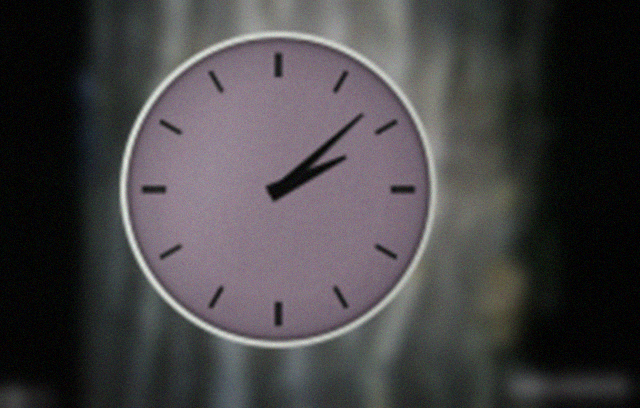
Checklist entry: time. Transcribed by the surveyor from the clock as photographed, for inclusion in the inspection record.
2:08
